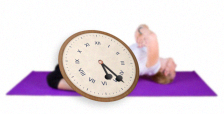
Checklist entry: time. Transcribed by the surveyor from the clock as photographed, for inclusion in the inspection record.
5:23
